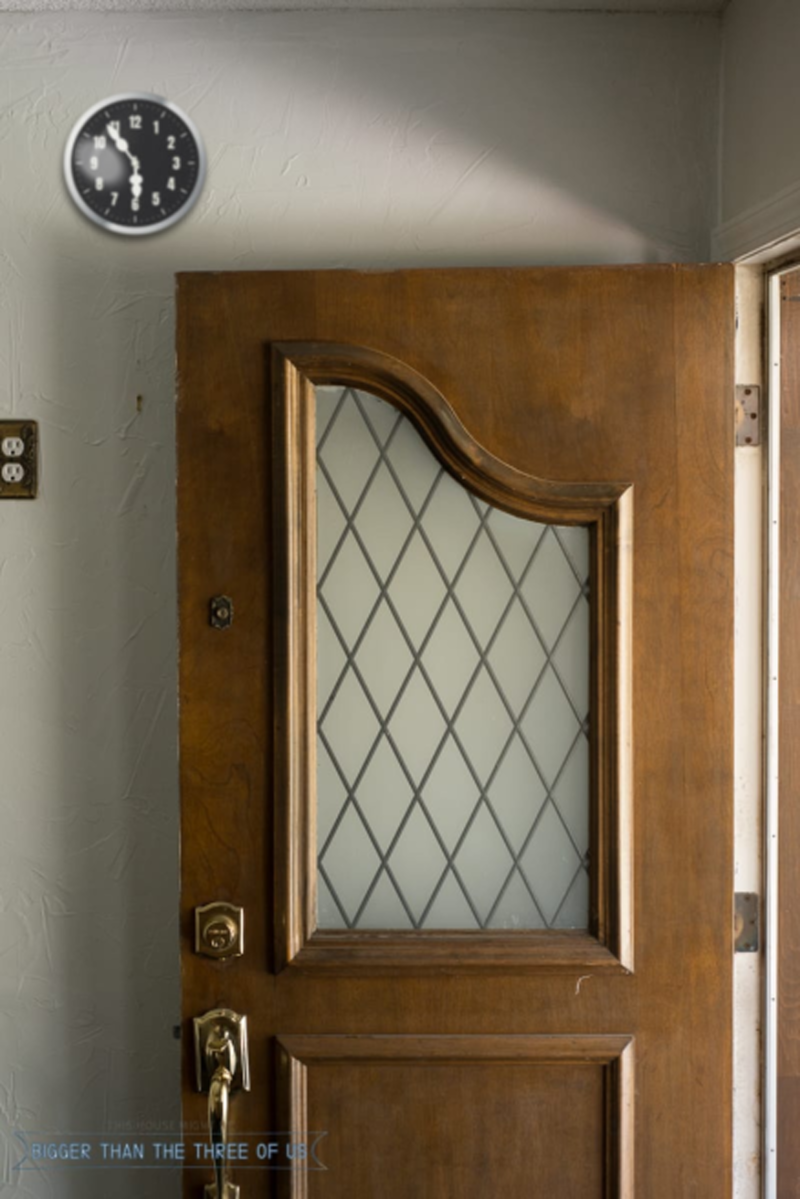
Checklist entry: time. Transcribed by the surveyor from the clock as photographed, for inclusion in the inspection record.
5:54
